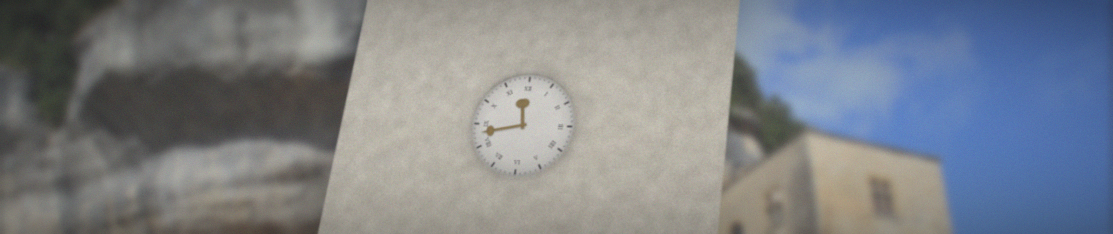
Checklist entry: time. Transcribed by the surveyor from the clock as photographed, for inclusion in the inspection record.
11:43
